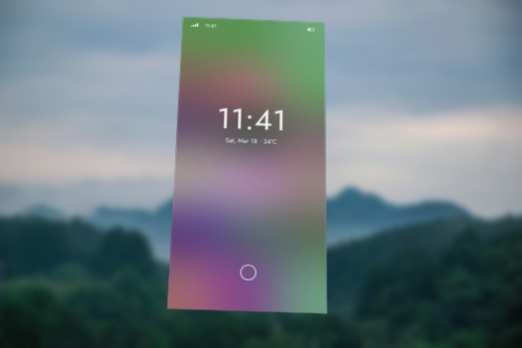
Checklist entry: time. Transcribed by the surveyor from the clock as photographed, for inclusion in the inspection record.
11:41
